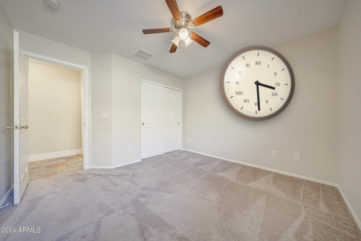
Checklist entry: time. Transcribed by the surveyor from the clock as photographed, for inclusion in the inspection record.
3:29
